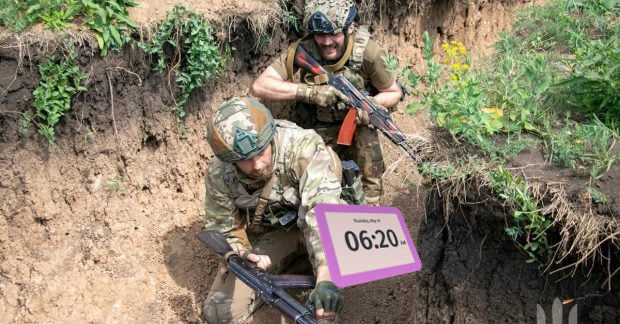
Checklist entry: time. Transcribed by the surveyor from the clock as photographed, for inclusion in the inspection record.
6:20
